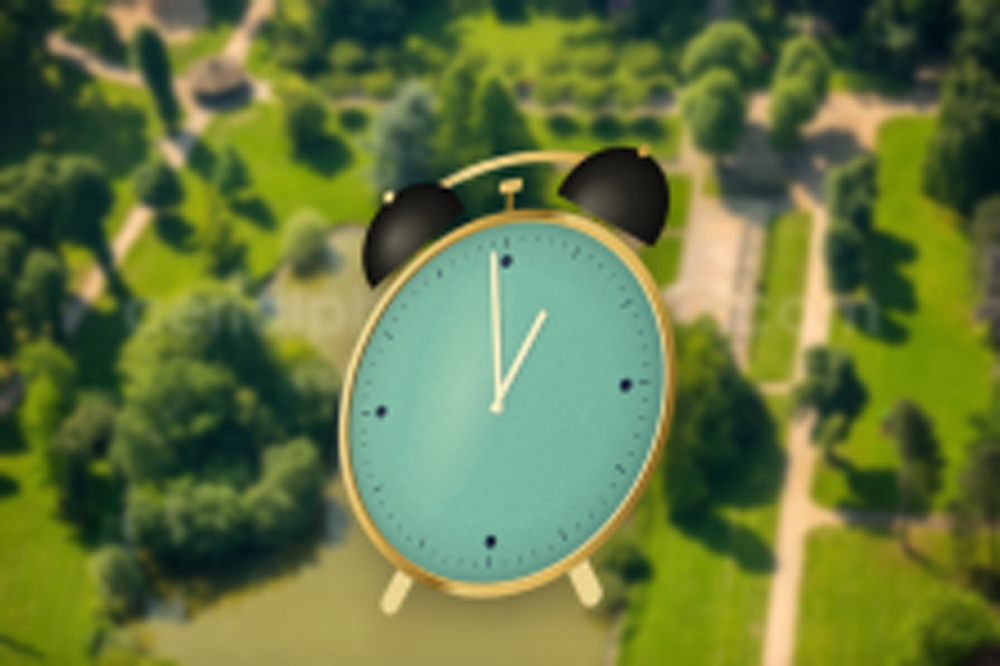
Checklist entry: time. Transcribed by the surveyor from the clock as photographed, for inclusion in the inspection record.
12:59
